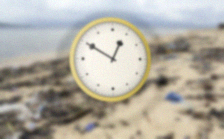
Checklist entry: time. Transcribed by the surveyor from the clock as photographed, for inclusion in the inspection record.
12:50
